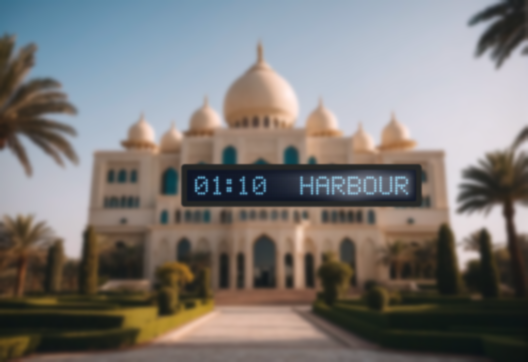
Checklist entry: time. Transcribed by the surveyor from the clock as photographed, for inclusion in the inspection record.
1:10
